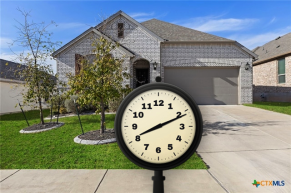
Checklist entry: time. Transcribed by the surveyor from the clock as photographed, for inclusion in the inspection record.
8:11
